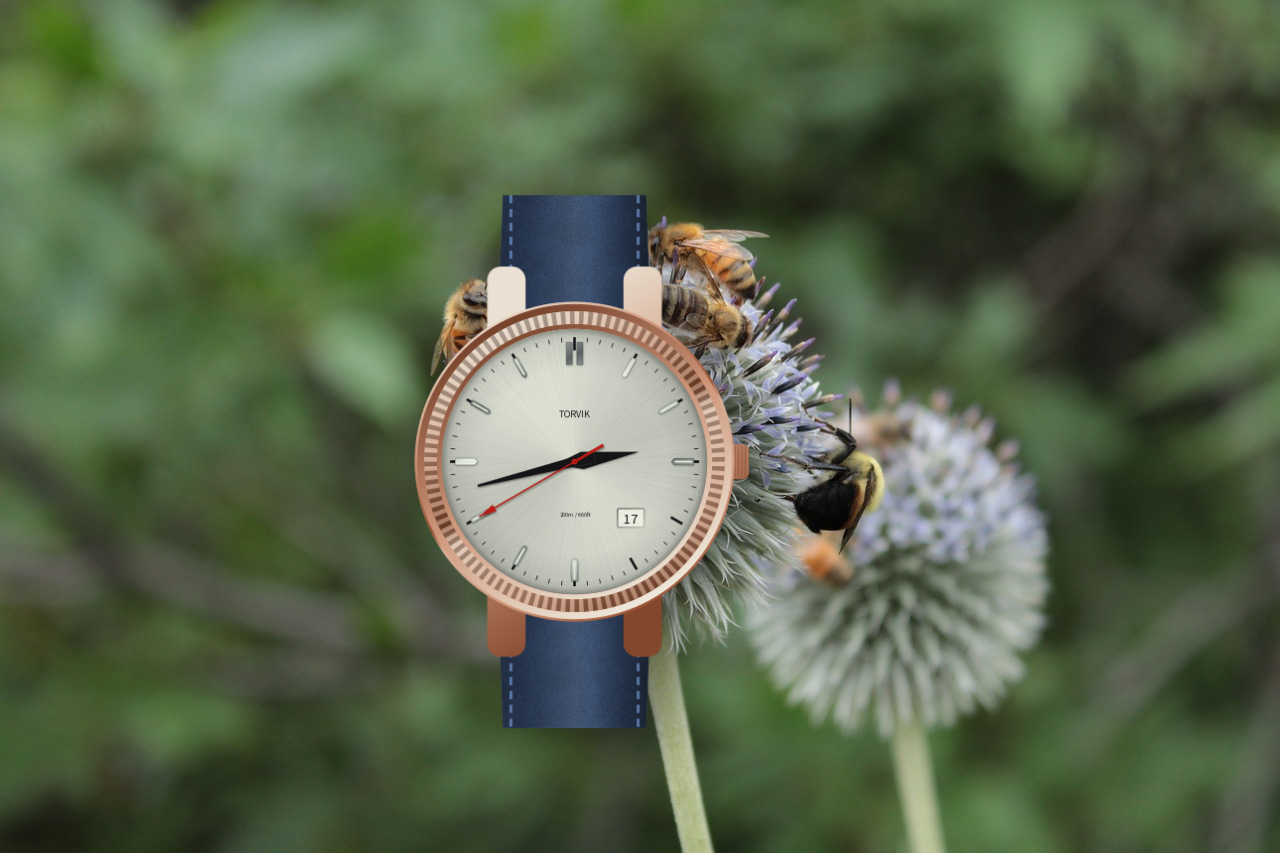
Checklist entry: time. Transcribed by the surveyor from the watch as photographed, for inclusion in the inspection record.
2:42:40
